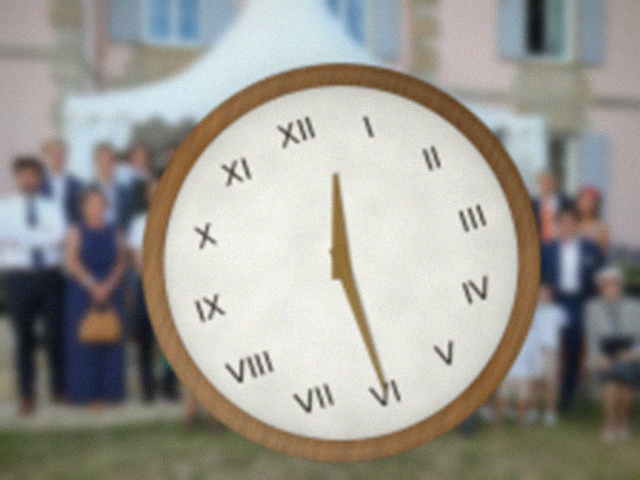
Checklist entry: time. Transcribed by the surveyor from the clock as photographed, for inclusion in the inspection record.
12:30
